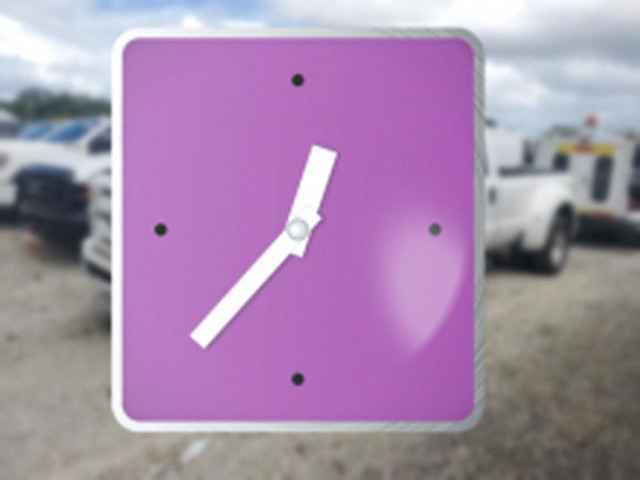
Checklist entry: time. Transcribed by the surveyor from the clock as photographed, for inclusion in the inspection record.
12:37
